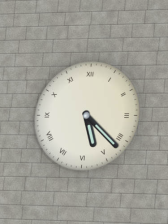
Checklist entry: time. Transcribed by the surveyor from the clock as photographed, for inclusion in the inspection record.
5:22
